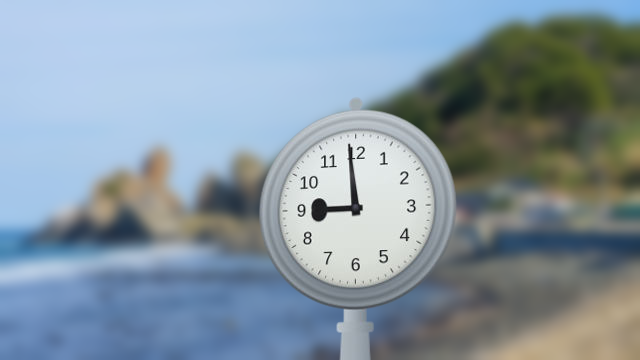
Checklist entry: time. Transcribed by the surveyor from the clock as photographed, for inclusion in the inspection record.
8:59
